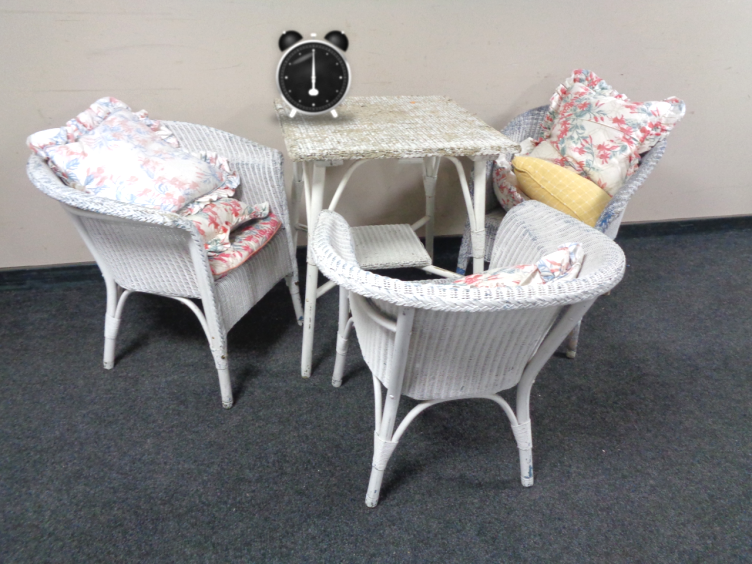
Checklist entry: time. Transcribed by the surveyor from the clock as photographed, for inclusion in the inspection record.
6:00
